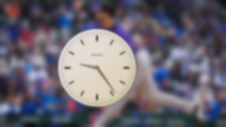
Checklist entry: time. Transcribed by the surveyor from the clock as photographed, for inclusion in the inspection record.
9:24
